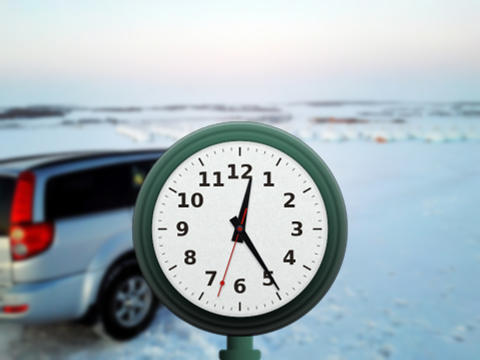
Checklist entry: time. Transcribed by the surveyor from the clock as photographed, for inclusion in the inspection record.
12:24:33
